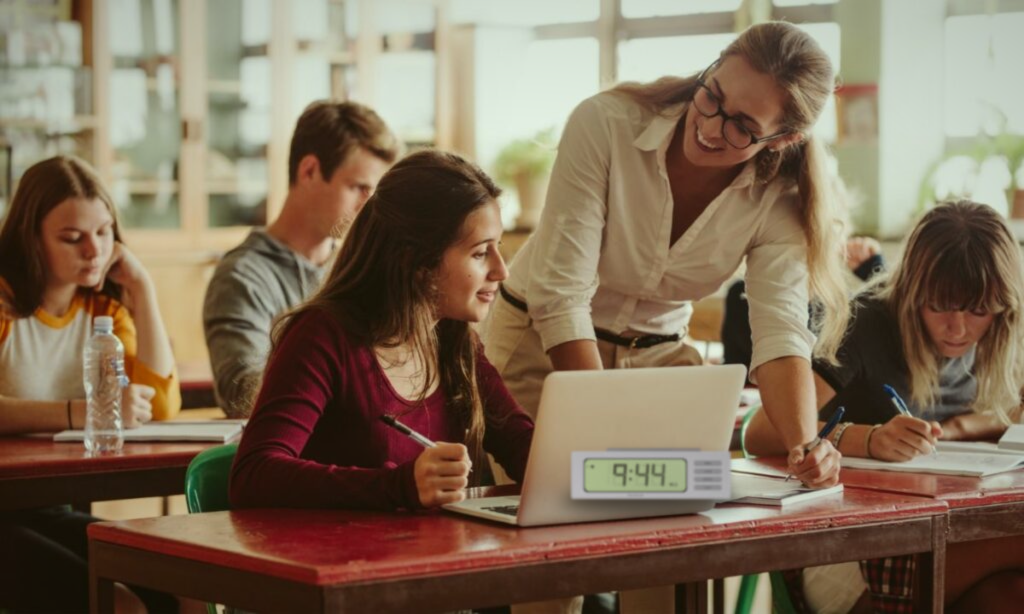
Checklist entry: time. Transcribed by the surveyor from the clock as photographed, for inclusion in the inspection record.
9:44
